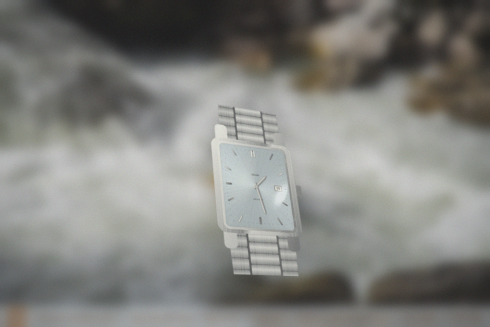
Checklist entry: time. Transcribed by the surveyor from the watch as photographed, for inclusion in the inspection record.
1:28
